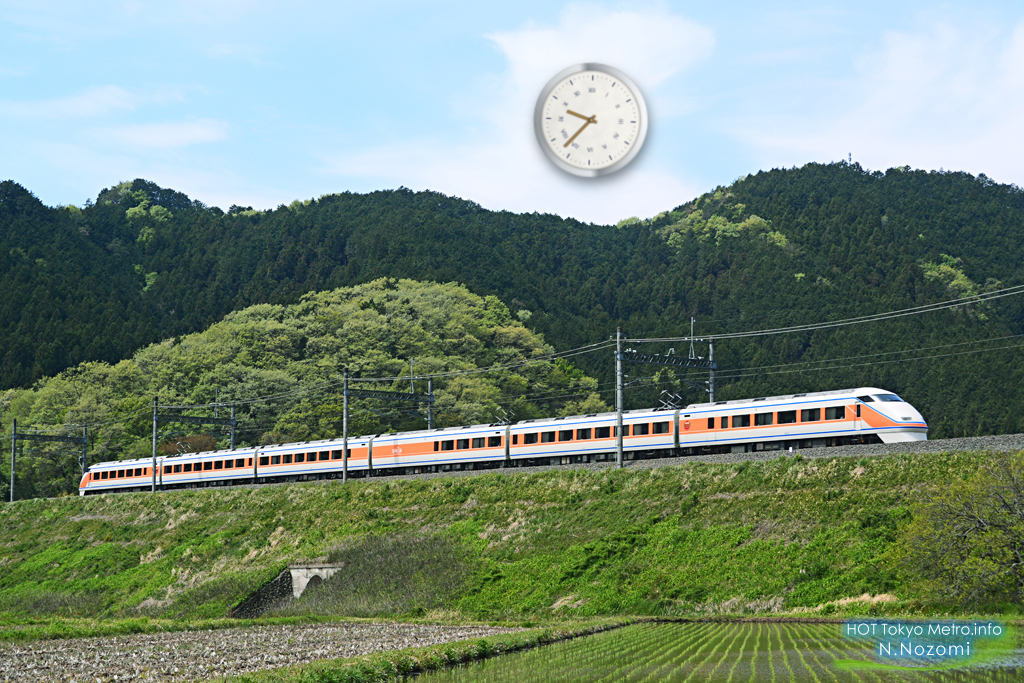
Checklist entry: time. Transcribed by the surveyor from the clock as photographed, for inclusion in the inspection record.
9:37
